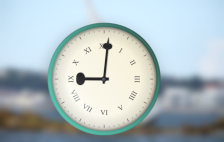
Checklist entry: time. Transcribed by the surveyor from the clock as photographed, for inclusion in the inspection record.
9:01
